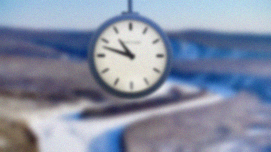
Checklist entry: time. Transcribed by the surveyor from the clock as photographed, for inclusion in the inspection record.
10:48
